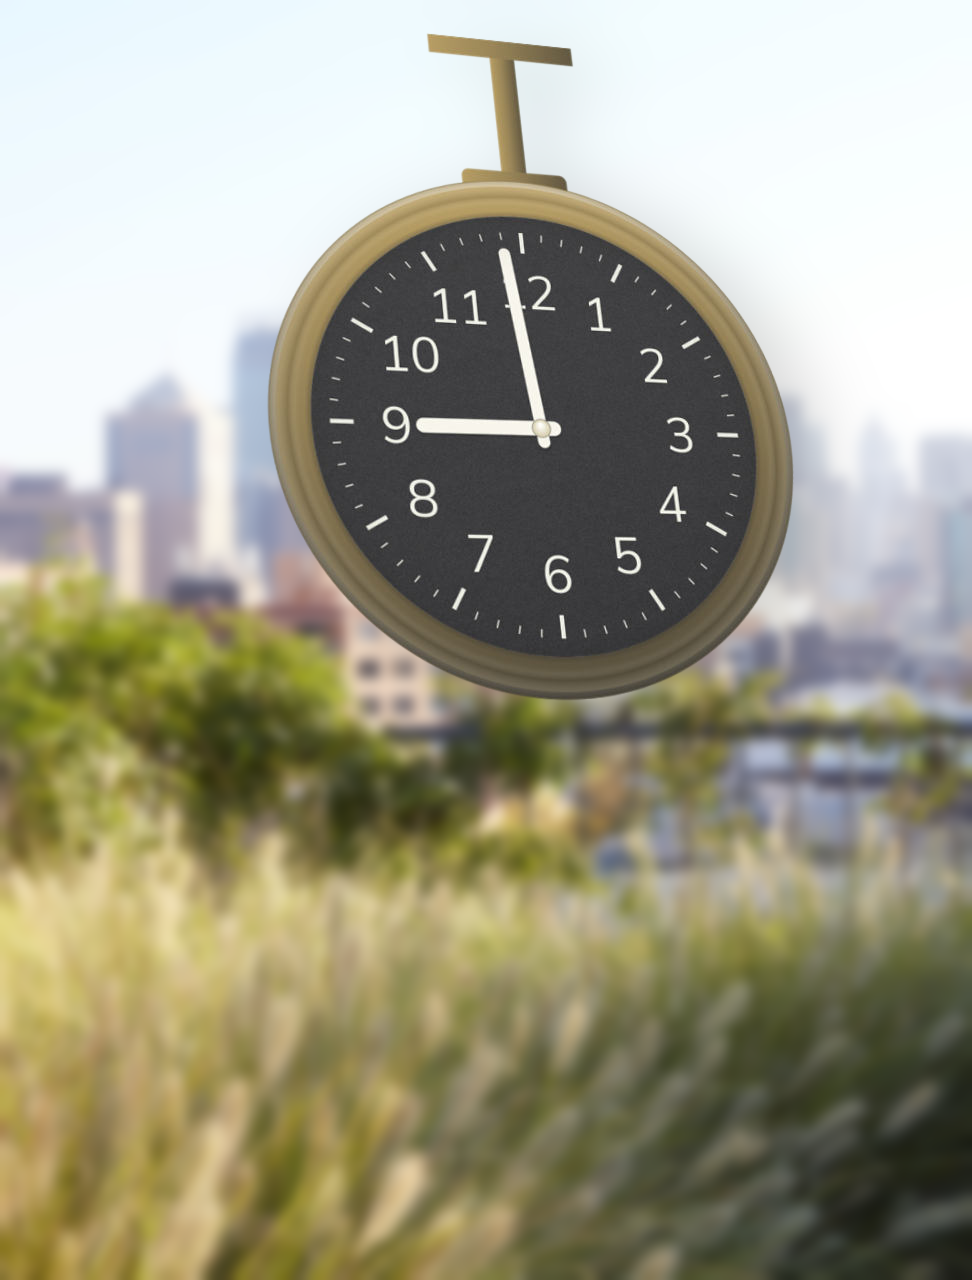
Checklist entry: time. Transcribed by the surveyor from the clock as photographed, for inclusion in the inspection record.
8:59
